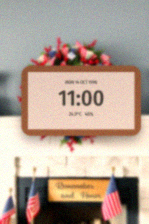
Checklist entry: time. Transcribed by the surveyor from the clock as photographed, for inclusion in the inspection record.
11:00
